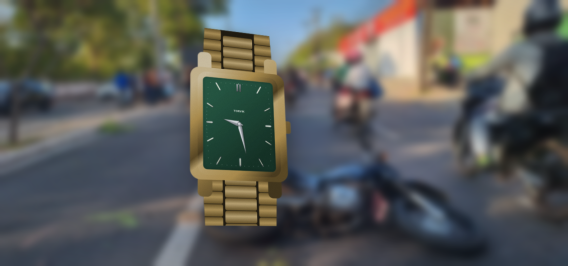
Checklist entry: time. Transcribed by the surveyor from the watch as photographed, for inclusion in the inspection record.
9:28
